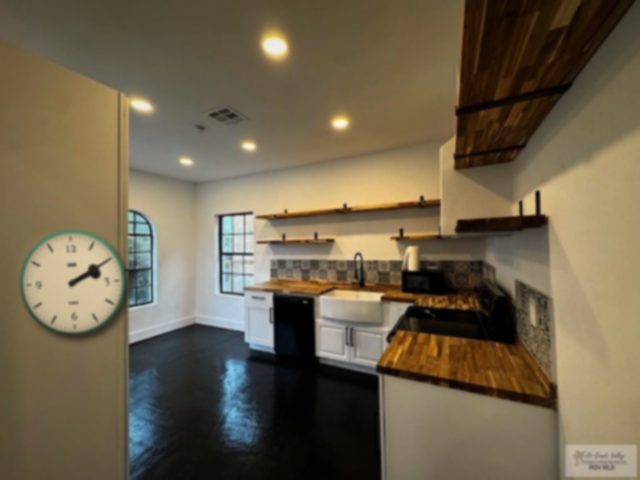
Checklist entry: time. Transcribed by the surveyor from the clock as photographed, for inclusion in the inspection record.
2:10
